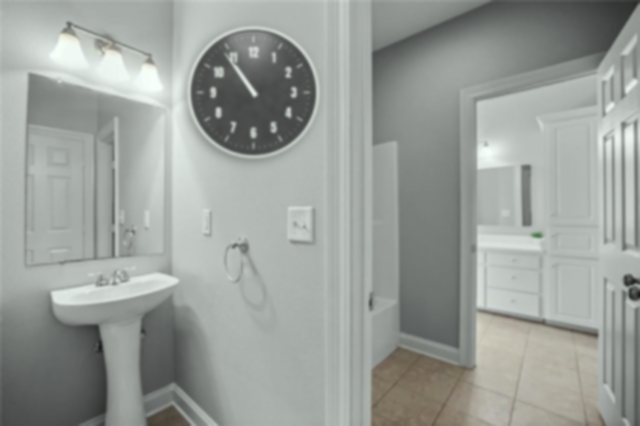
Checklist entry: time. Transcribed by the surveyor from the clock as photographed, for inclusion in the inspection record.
10:54
